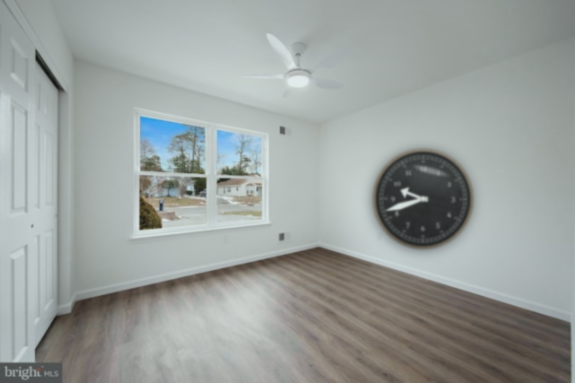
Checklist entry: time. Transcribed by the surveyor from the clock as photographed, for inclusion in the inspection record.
9:42
